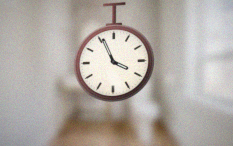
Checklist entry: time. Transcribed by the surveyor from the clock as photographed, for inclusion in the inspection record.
3:56
